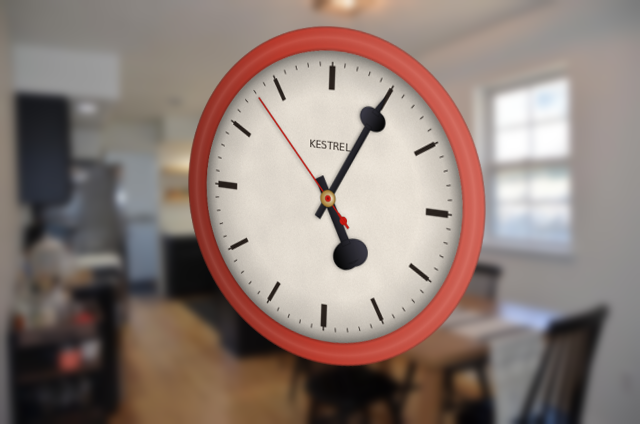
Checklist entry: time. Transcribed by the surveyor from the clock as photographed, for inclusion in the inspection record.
5:04:53
